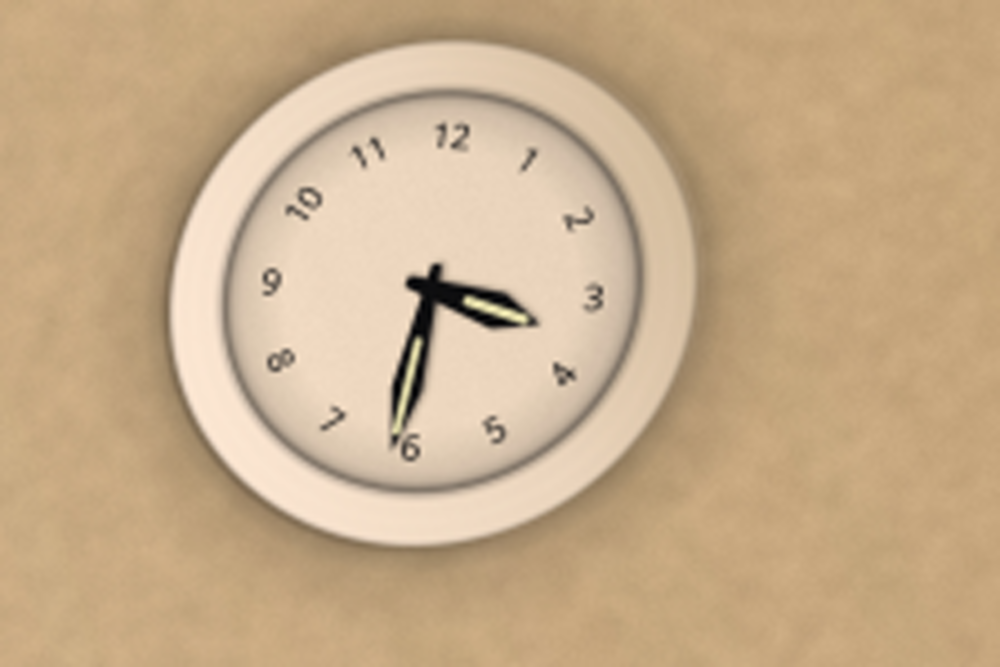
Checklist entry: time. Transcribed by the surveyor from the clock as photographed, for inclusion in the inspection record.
3:31
